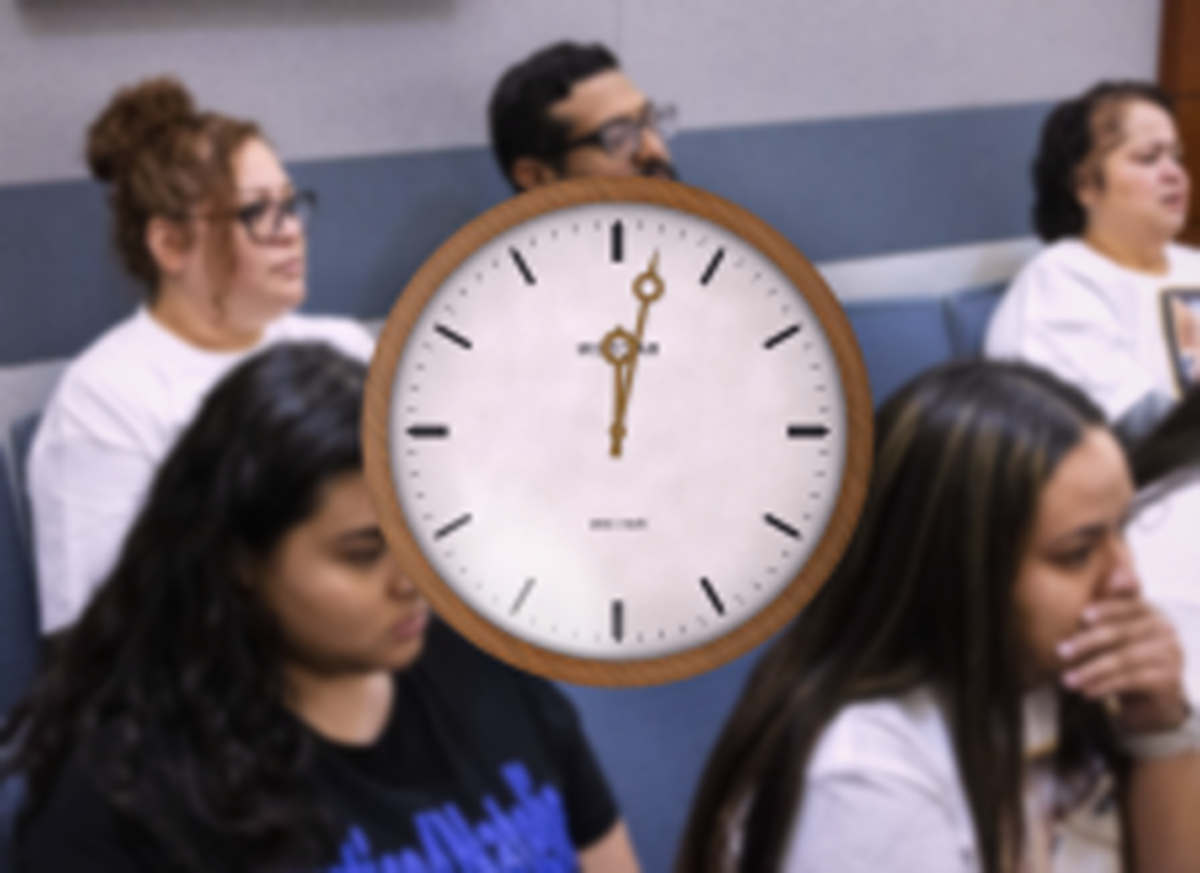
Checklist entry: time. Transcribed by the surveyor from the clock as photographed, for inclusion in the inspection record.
12:02
